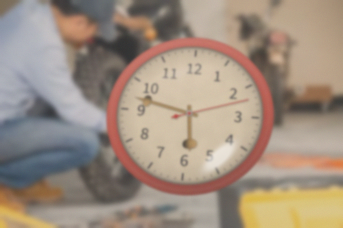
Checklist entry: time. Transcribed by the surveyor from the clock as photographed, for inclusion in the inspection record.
5:47:12
